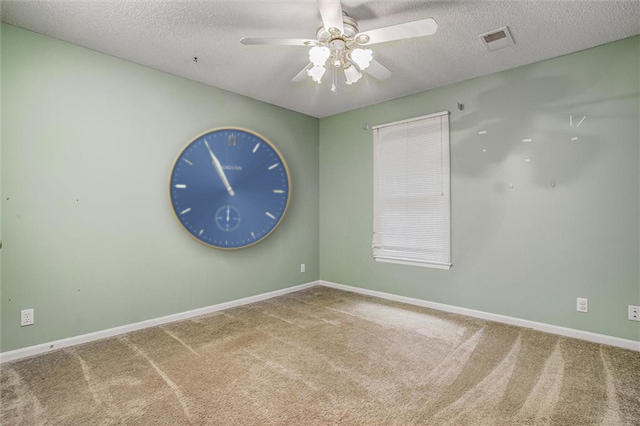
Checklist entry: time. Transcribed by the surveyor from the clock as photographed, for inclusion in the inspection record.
10:55
